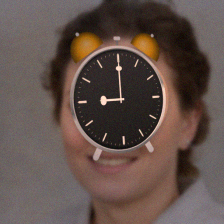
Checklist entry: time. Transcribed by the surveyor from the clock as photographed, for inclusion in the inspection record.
9:00
